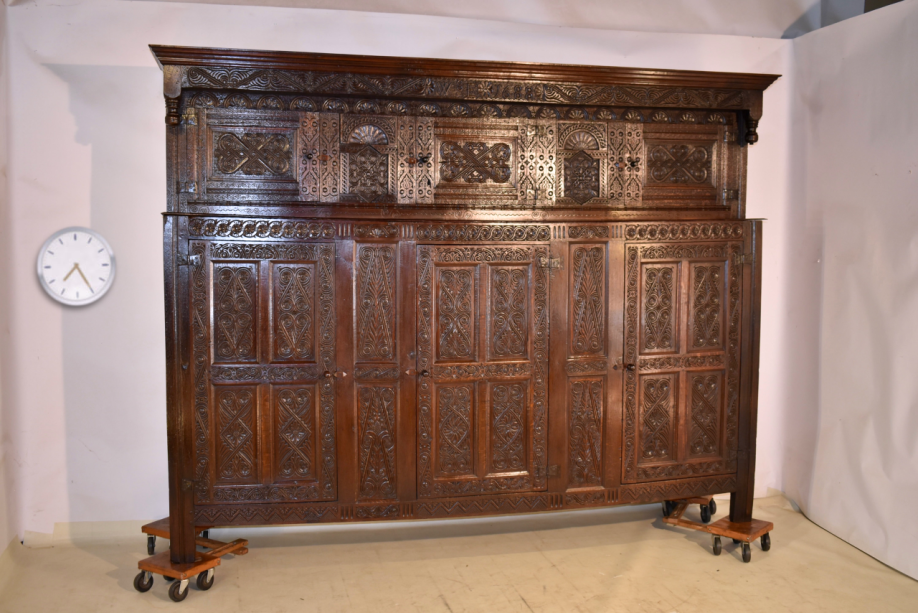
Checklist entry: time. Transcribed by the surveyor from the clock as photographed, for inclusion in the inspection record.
7:25
